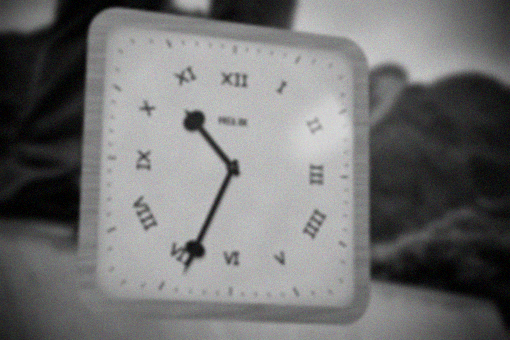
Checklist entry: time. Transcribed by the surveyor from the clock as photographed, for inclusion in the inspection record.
10:34
